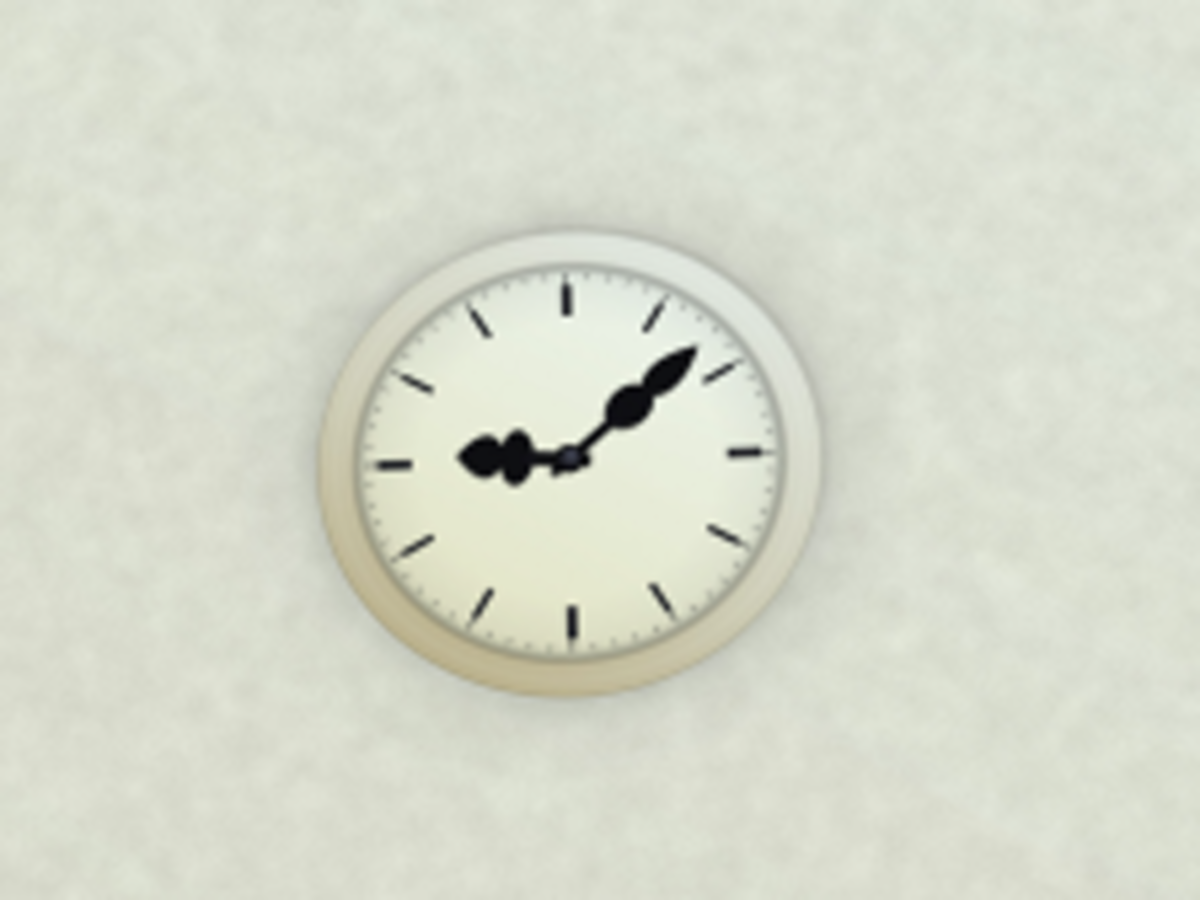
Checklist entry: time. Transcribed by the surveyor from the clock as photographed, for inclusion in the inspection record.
9:08
